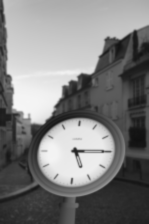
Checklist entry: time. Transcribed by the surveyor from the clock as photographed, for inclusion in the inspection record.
5:15
